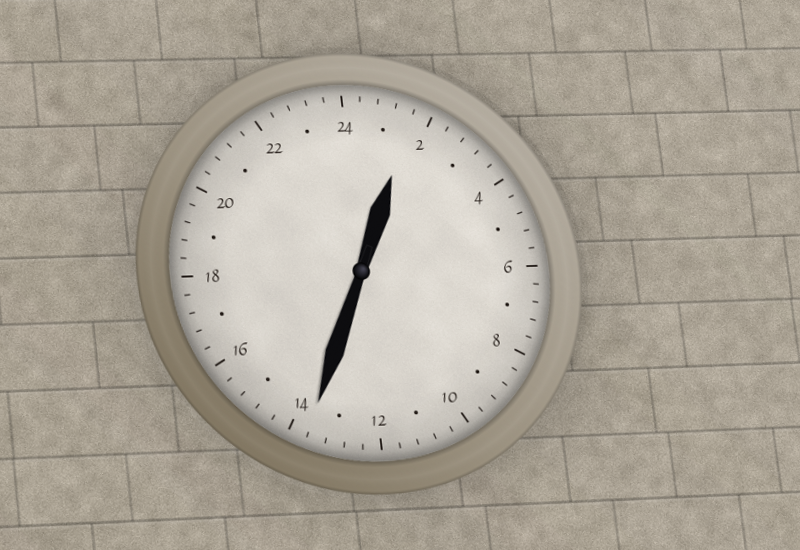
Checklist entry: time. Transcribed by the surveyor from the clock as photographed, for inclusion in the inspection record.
1:34
